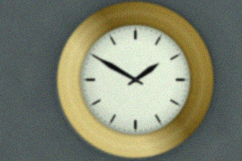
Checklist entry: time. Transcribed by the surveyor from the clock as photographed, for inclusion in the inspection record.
1:50
